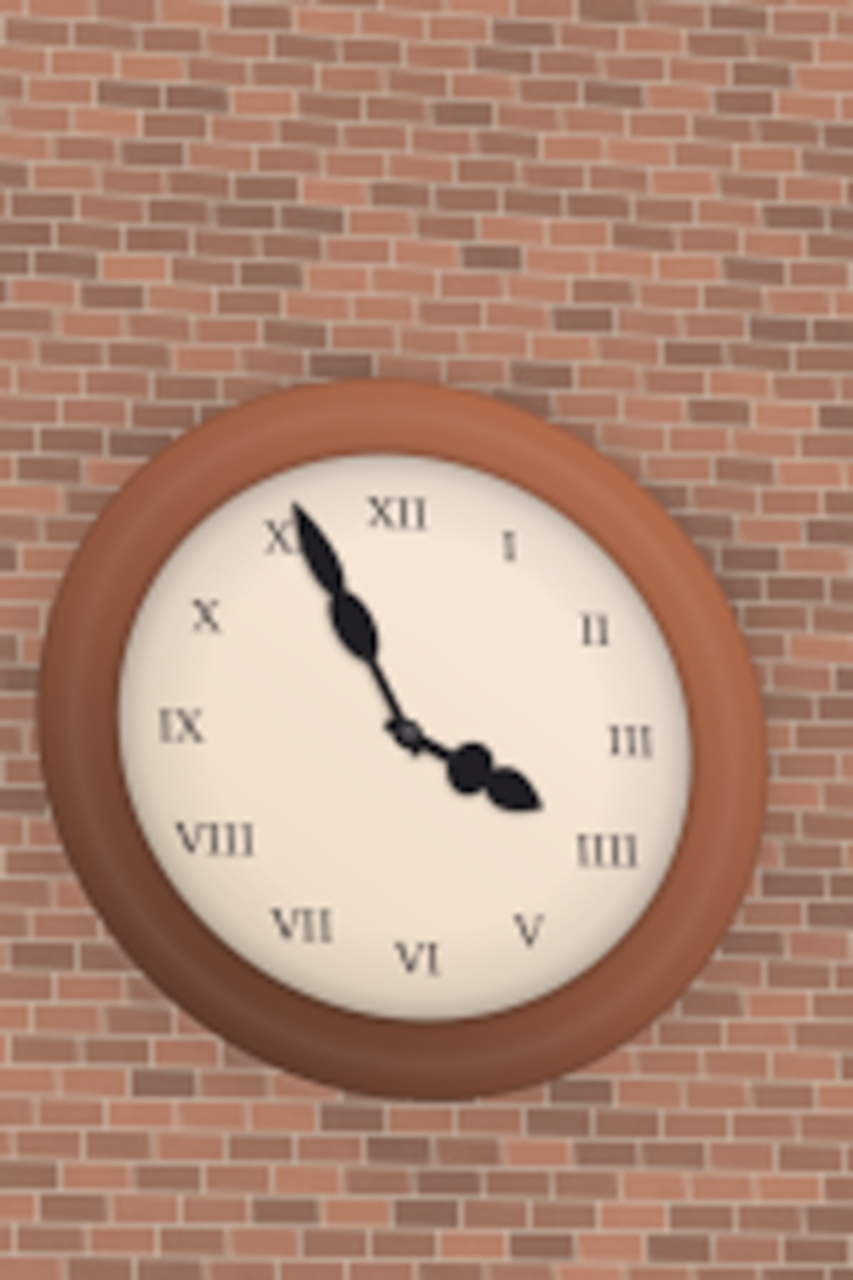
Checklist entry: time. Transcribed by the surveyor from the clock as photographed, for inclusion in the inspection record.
3:56
